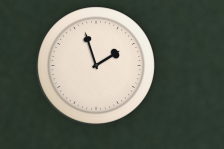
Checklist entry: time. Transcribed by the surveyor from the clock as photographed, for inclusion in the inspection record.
1:57
